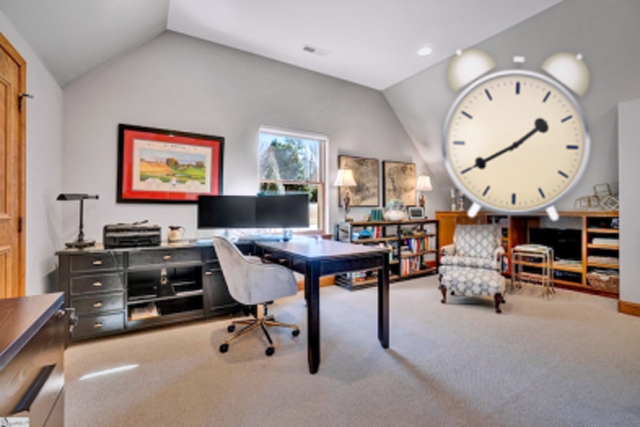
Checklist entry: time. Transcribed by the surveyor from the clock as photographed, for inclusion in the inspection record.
1:40
